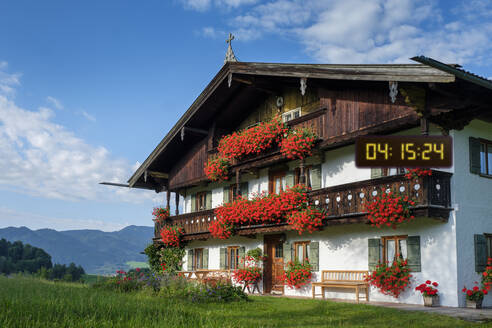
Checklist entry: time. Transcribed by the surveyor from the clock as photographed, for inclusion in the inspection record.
4:15:24
